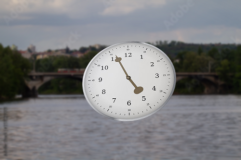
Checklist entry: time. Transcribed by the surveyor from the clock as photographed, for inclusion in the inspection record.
4:56
